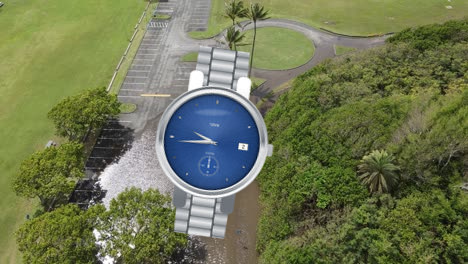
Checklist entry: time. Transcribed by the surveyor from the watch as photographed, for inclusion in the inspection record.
9:44
